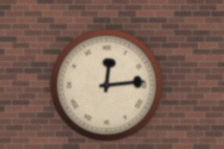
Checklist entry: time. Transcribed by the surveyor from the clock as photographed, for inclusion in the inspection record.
12:14
